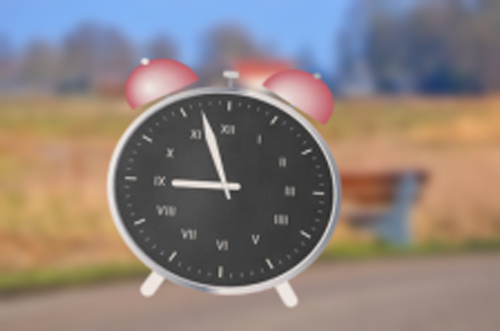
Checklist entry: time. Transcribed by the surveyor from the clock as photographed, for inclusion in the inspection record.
8:57
